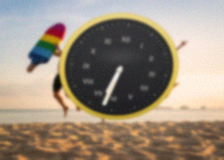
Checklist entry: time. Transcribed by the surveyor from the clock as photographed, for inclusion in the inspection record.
6:32
